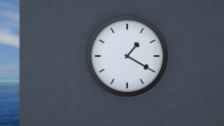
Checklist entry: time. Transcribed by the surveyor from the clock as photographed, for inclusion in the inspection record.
1:20
